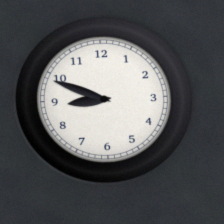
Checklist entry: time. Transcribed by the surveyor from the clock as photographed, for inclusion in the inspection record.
8:49
